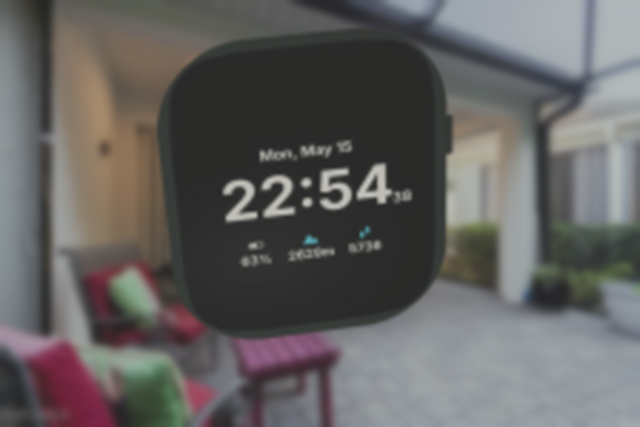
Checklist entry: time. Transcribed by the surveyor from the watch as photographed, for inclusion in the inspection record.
22:54
